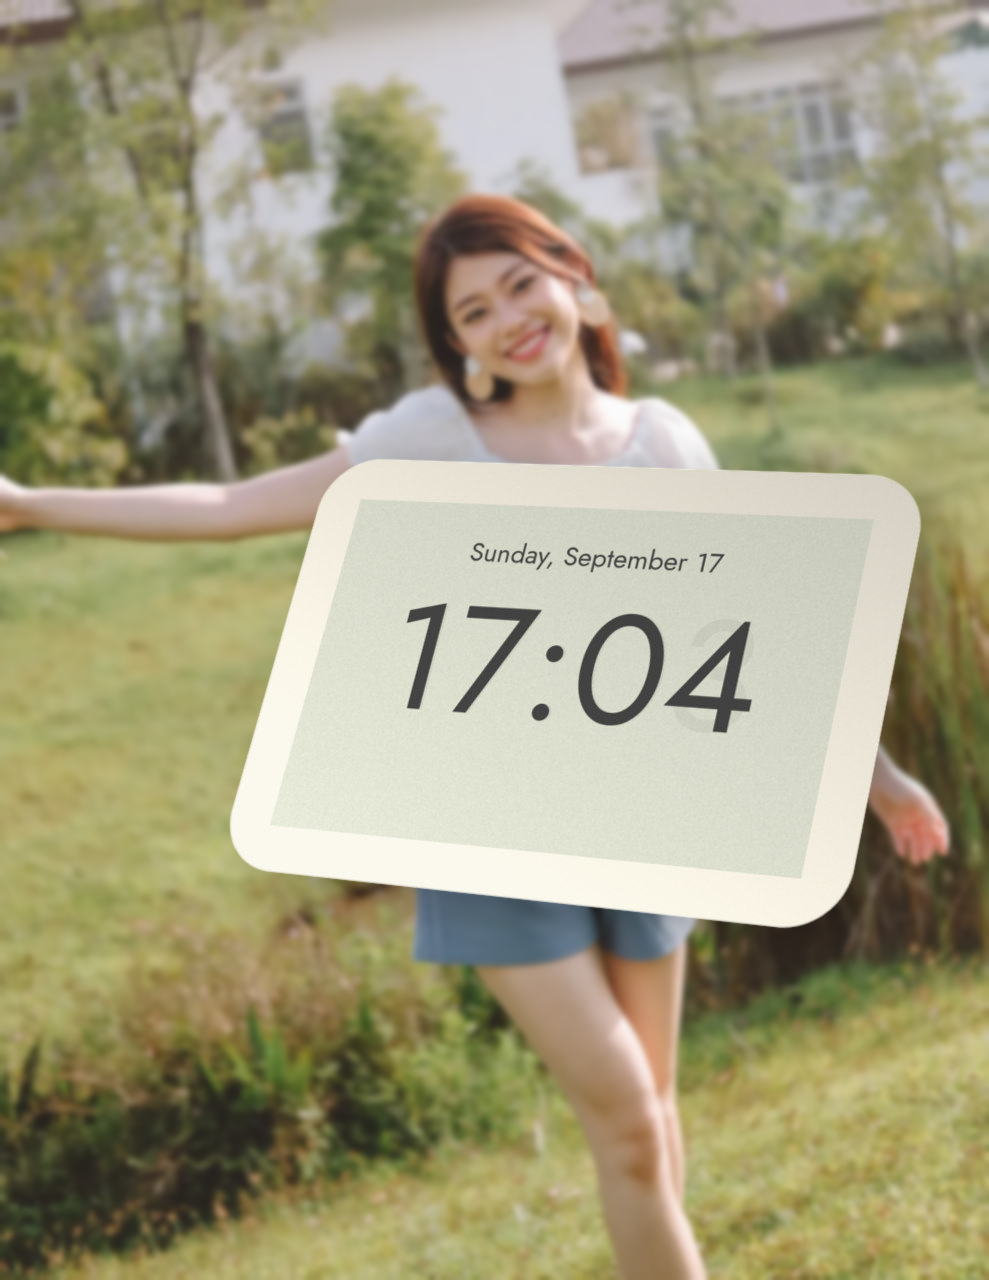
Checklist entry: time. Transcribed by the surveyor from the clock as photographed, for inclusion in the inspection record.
17:04
